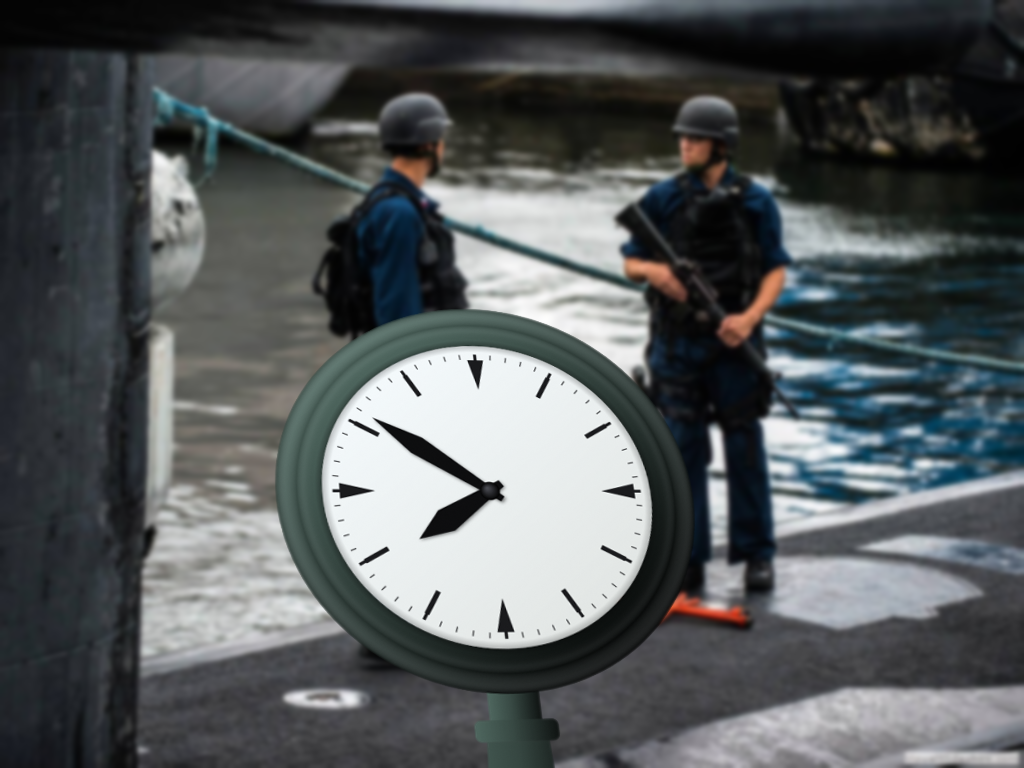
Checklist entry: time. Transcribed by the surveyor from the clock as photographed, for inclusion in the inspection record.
7:51
